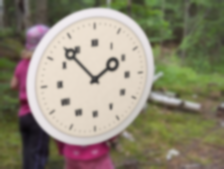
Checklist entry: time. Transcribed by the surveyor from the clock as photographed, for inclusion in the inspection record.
1:53
